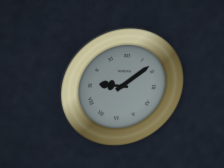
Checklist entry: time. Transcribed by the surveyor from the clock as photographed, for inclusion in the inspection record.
9:08
